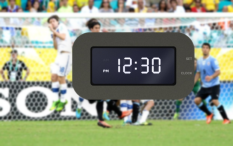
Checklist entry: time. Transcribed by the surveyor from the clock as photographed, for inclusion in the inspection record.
12:30
